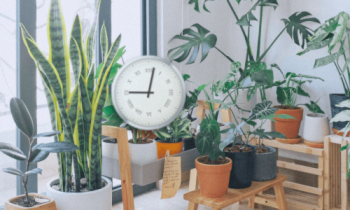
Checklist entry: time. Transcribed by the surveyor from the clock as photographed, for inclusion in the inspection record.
9:02
